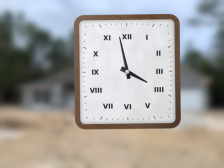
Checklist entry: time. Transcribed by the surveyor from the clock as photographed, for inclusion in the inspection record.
3:58
